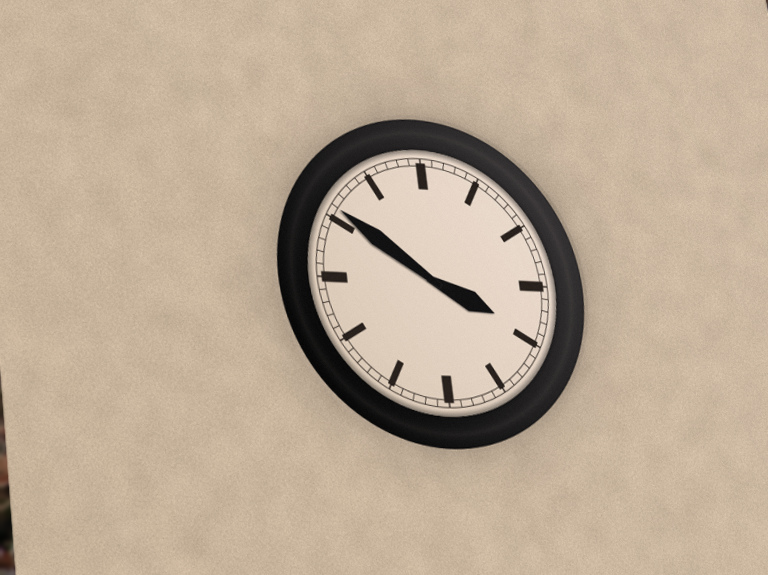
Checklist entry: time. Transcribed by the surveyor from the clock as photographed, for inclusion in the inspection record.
3:51
